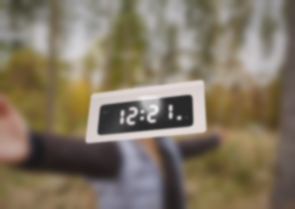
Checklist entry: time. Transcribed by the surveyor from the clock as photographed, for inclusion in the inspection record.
12:21
